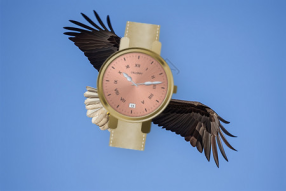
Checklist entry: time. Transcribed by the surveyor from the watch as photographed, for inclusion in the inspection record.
10:13
